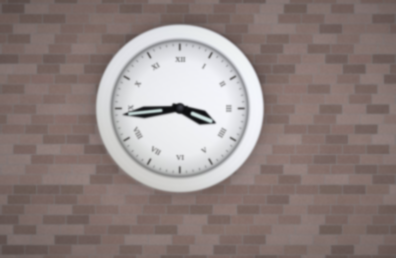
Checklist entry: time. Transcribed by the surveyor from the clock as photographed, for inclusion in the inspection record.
3:44
